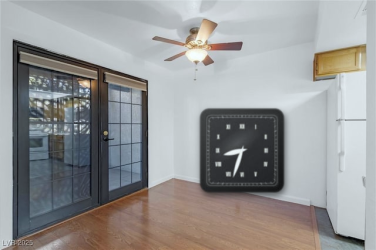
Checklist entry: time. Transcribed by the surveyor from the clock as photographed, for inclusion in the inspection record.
8:33
